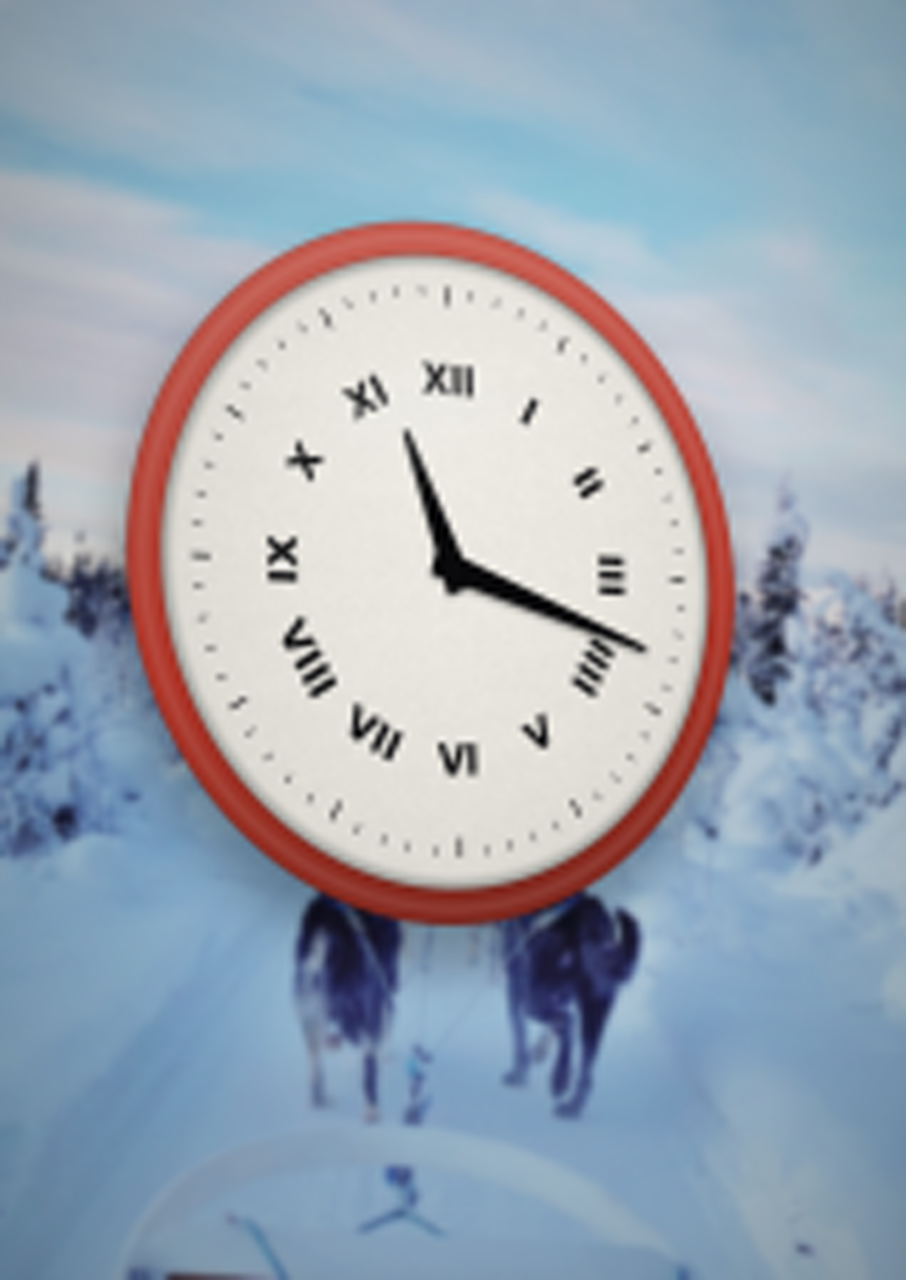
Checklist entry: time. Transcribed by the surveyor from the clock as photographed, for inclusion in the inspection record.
11:18
